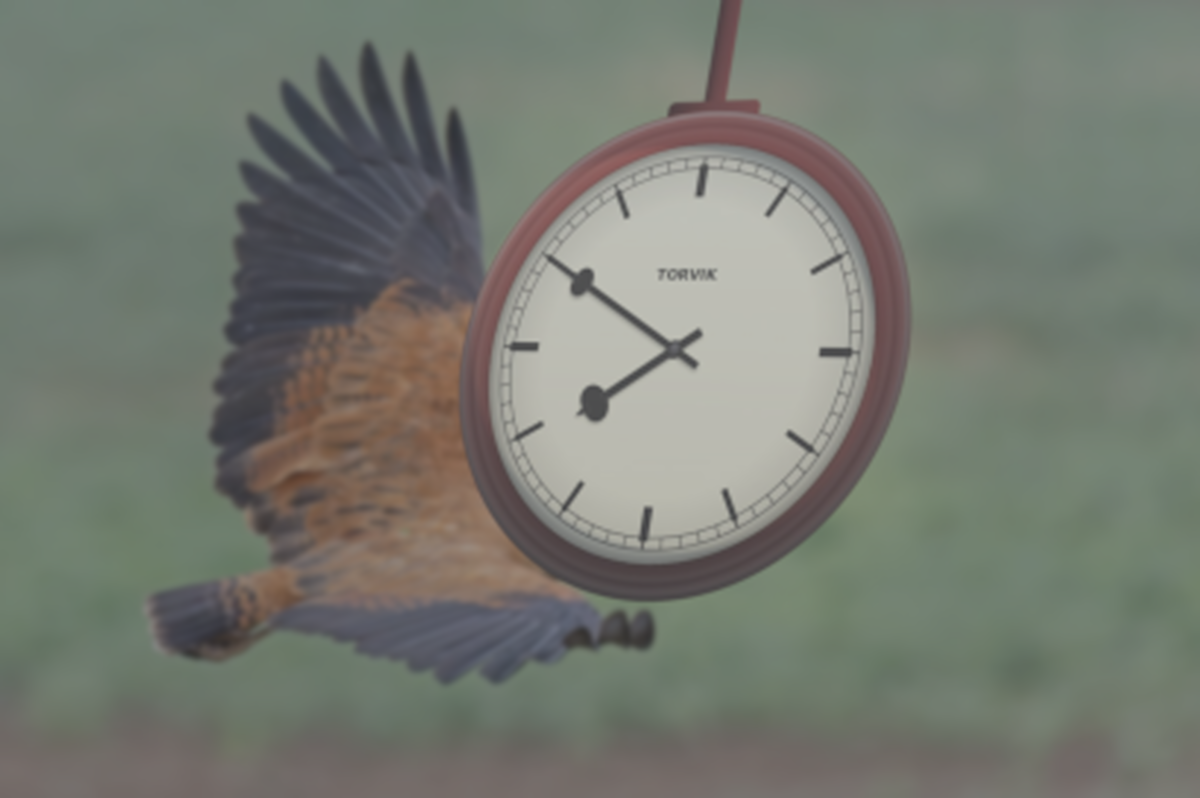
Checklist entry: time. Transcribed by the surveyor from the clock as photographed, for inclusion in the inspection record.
7:50
